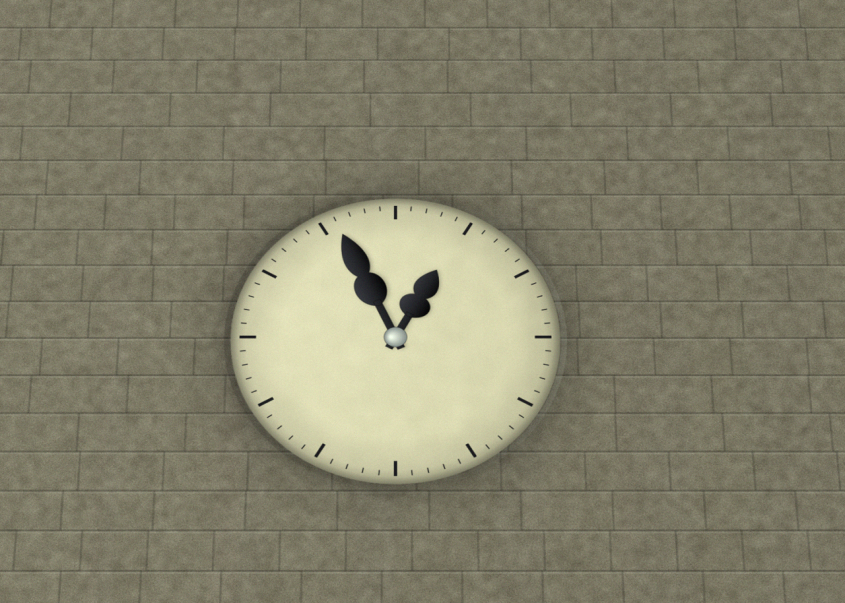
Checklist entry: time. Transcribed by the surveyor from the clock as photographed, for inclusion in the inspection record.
12:56
